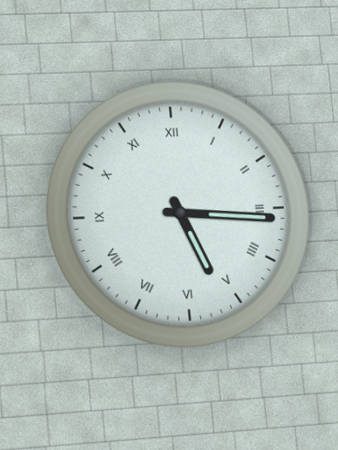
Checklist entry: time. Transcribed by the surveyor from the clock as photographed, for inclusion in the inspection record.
5:16
